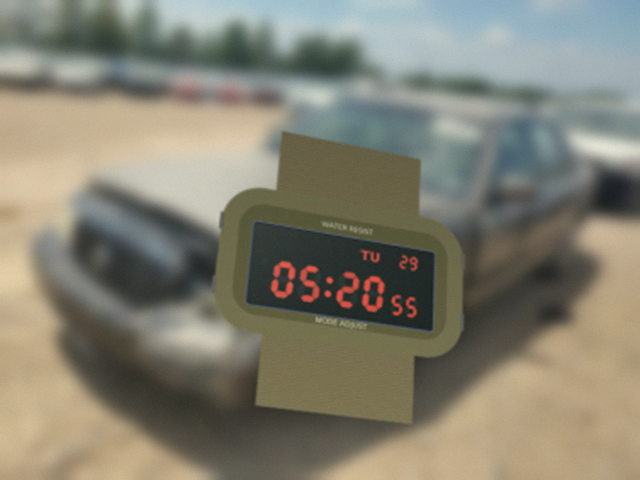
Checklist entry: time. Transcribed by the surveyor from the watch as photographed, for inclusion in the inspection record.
5:20:55
